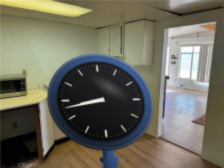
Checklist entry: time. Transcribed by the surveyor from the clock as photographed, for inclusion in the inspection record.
8:43
